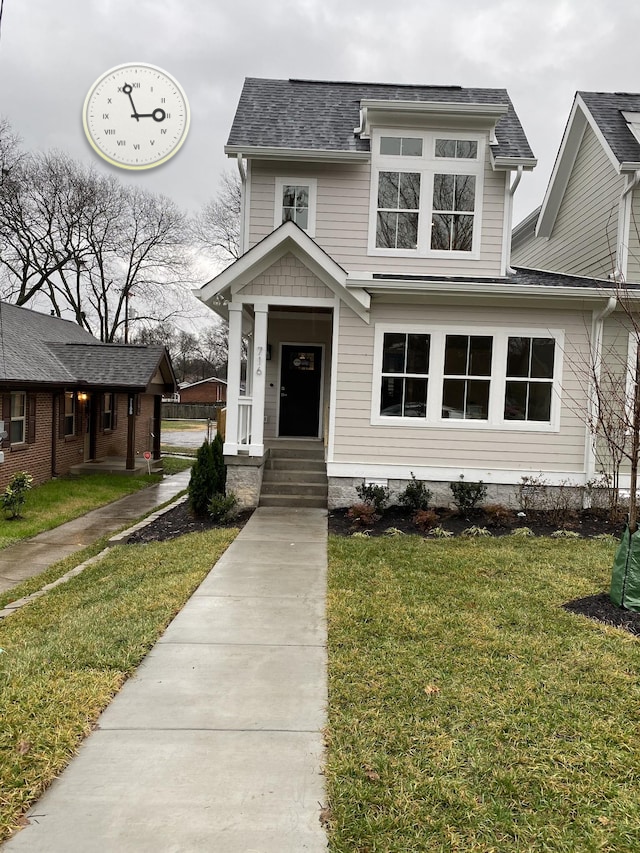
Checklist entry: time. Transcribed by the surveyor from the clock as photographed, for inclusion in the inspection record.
2:57
